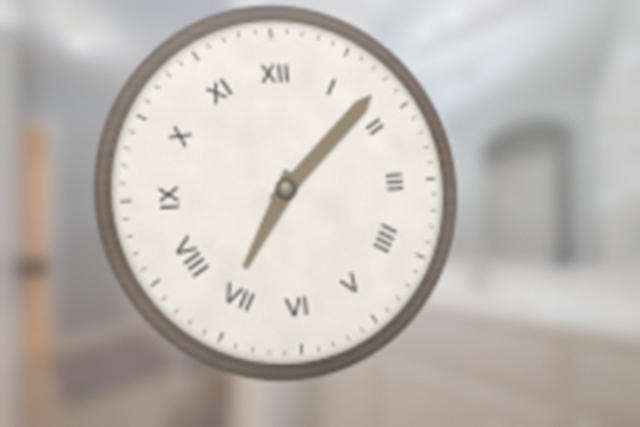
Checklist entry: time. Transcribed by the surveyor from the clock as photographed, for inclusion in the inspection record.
7:08
